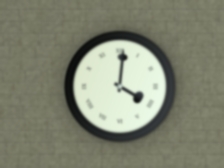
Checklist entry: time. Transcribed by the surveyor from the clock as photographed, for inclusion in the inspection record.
4:01
